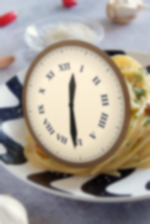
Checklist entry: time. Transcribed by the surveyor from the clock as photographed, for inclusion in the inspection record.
12:31
